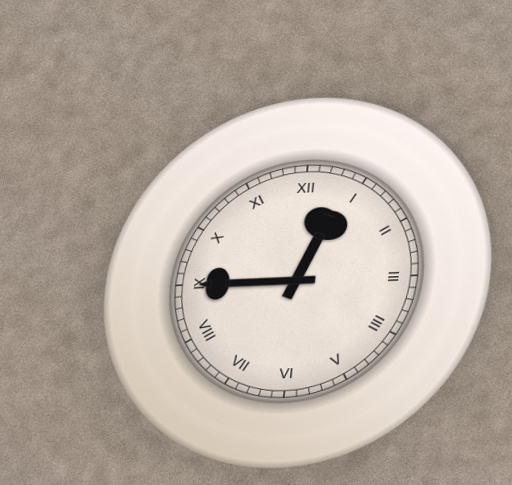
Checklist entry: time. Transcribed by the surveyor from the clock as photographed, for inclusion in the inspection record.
12:45
